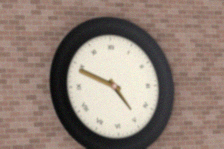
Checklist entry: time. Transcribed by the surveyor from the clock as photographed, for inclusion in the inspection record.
4:49
